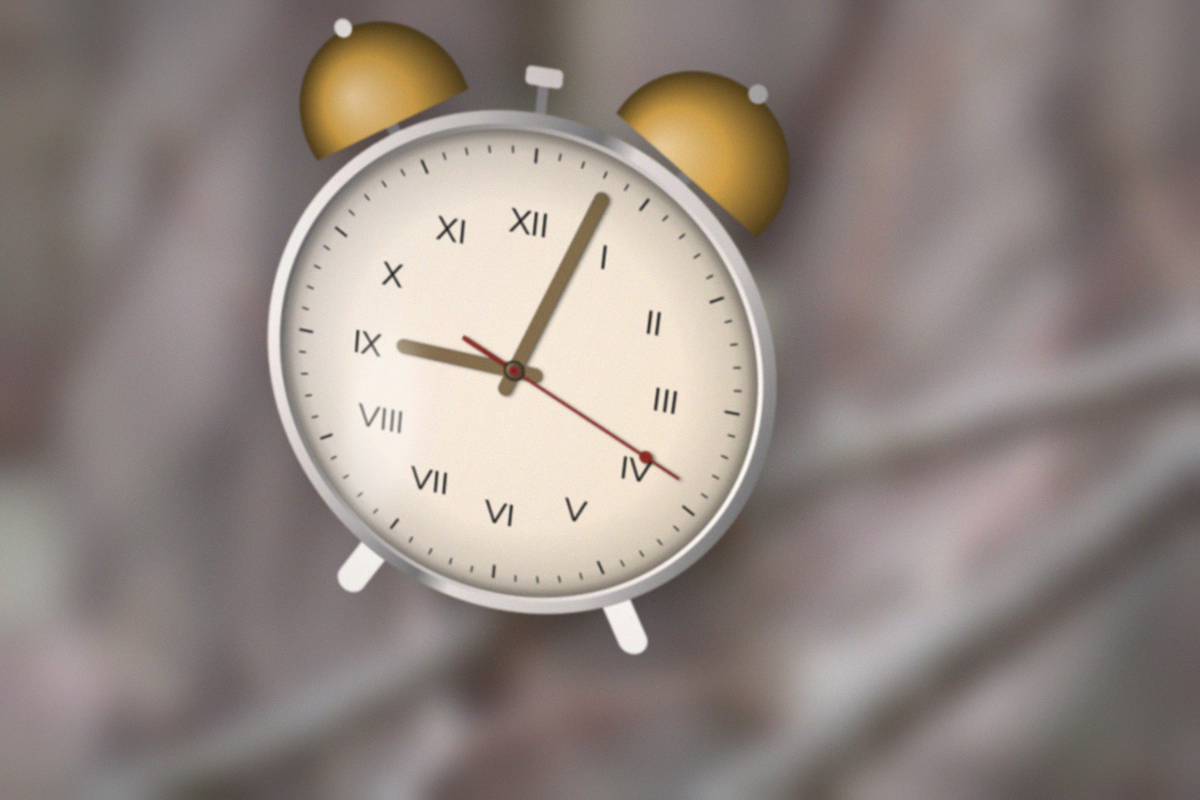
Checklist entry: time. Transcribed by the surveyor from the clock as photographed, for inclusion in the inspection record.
9:03:19
